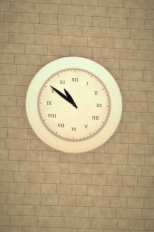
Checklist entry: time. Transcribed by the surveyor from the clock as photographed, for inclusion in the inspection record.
10:51
